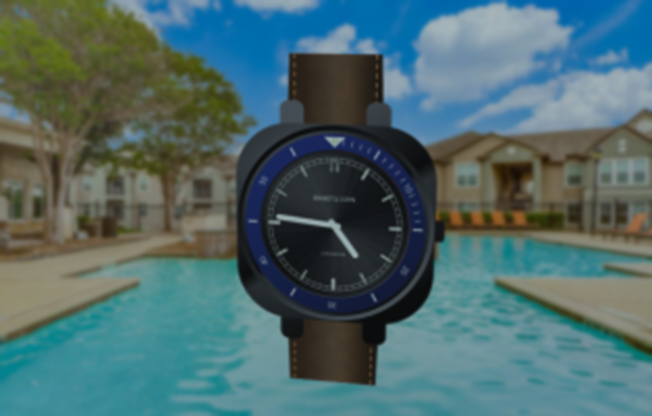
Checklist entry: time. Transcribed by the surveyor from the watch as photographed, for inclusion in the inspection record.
4:46
